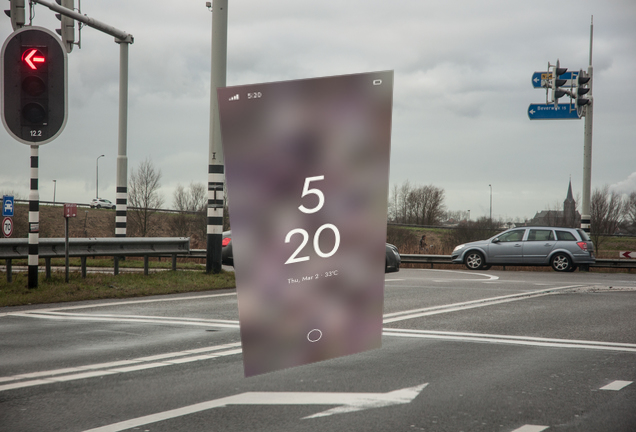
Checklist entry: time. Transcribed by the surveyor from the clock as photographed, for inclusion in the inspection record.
5:20
